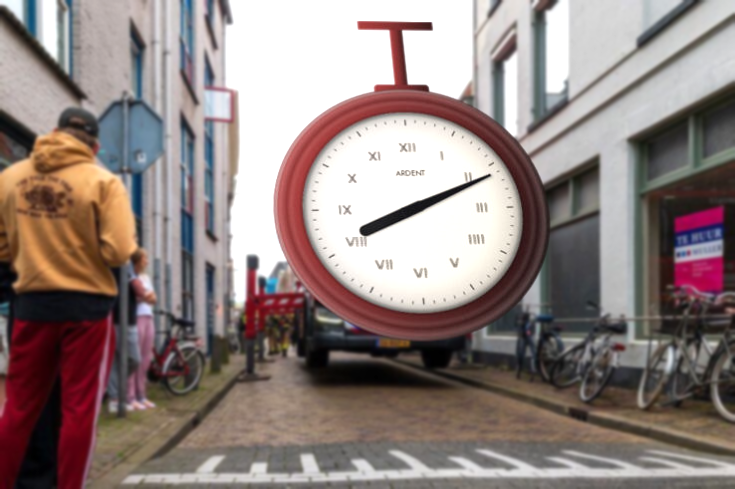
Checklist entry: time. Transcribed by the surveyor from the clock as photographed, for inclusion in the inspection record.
8:11
